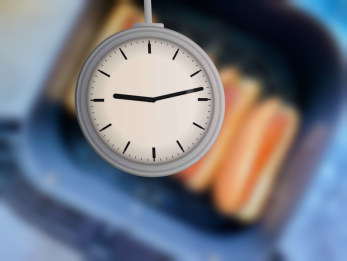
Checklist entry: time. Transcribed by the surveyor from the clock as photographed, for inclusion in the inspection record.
9:13
